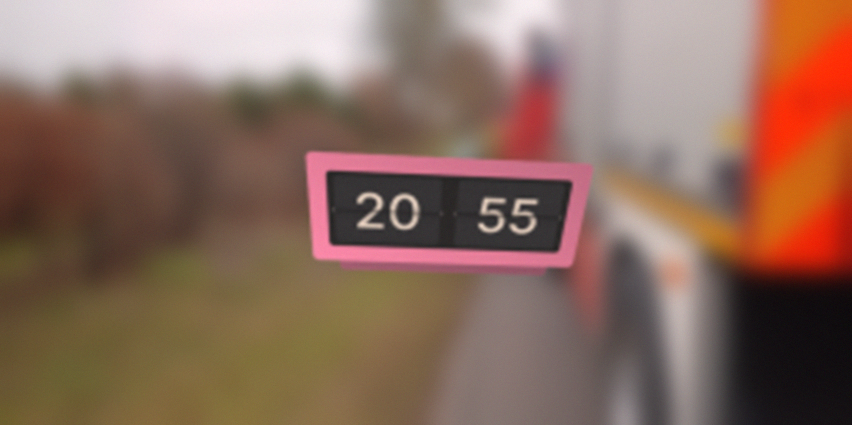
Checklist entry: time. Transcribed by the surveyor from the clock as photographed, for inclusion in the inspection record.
20:55
